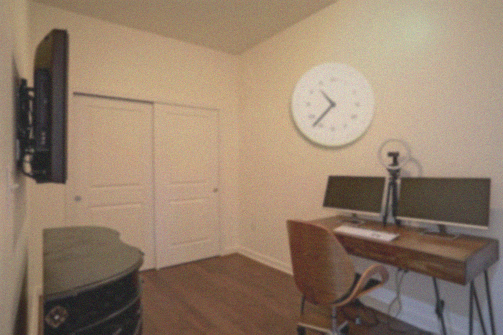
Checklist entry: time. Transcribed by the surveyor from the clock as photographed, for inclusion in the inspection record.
10:37
